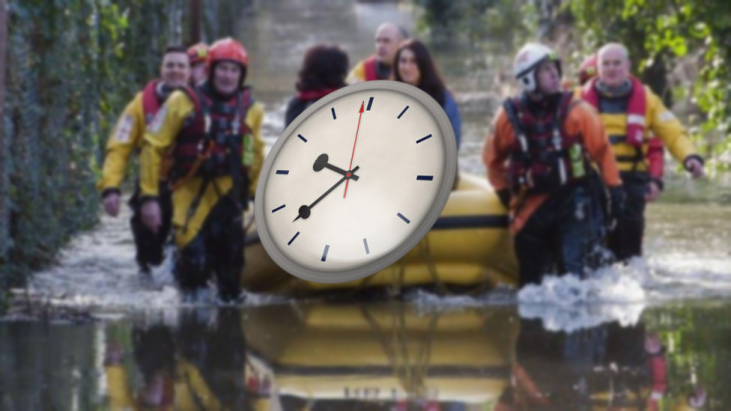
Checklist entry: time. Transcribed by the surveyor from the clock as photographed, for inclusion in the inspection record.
9:36:59
